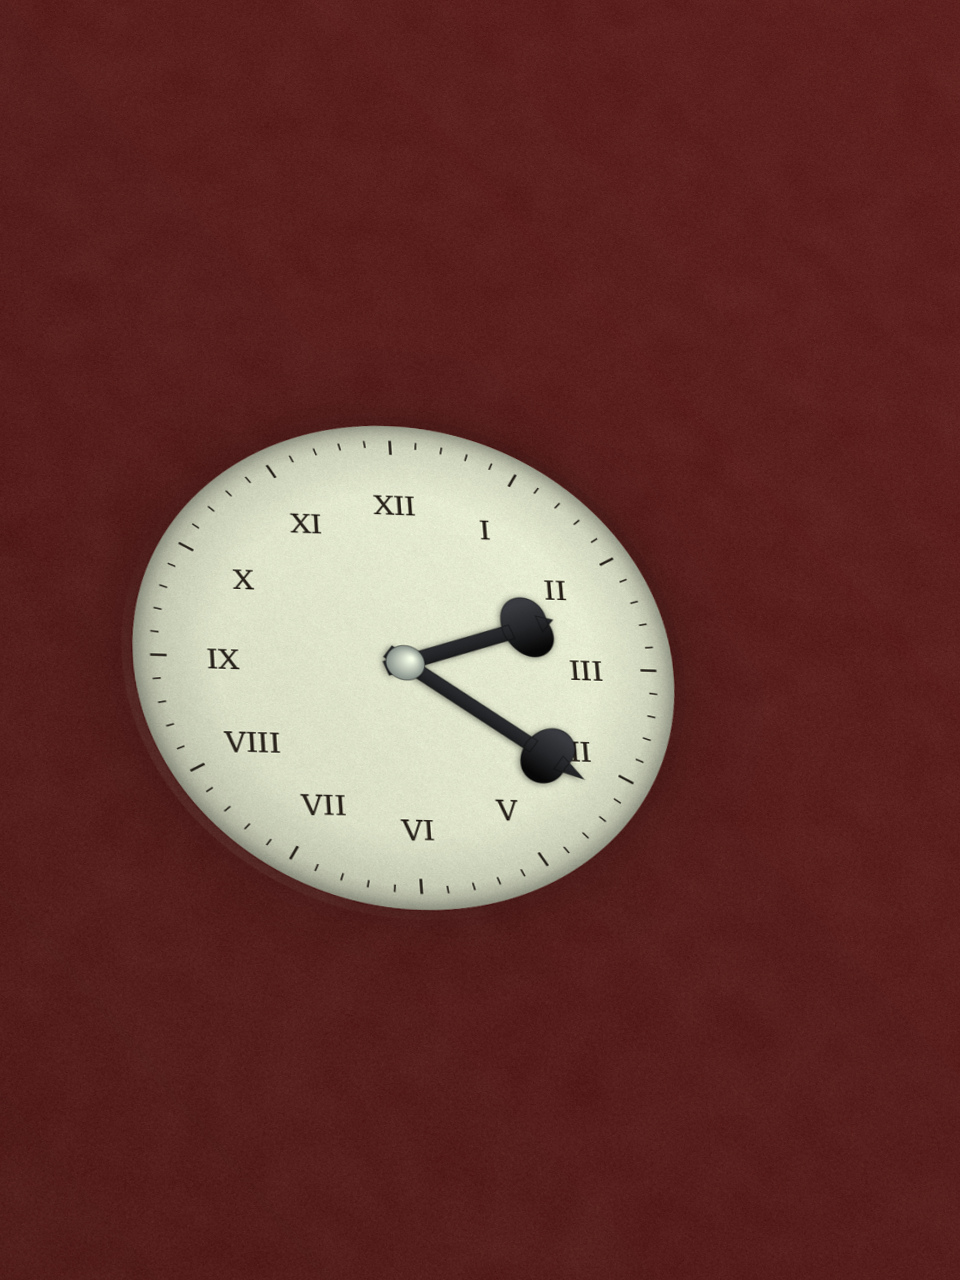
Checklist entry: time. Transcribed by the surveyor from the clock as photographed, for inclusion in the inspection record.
2:21
